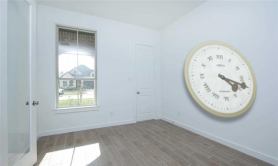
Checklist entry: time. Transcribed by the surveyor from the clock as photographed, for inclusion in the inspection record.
4:18
